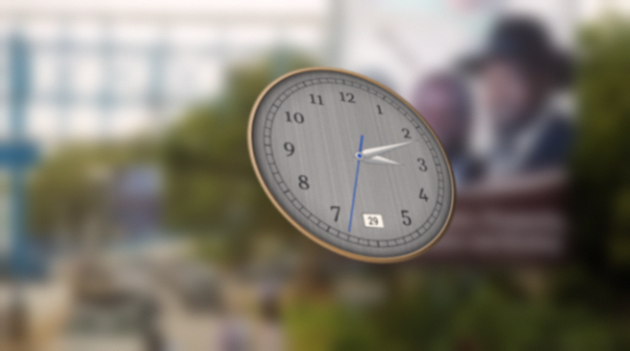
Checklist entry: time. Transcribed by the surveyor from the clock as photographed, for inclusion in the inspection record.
3:11:33
